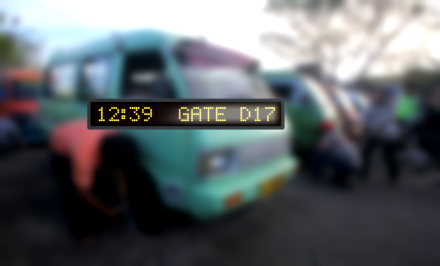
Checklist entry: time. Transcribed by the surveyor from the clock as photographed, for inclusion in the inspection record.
12:39
